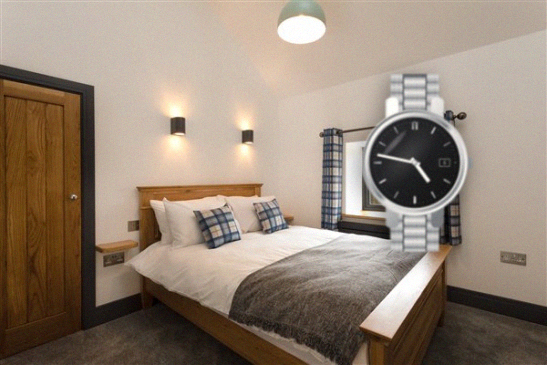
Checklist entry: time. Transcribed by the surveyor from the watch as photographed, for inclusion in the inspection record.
4:47
